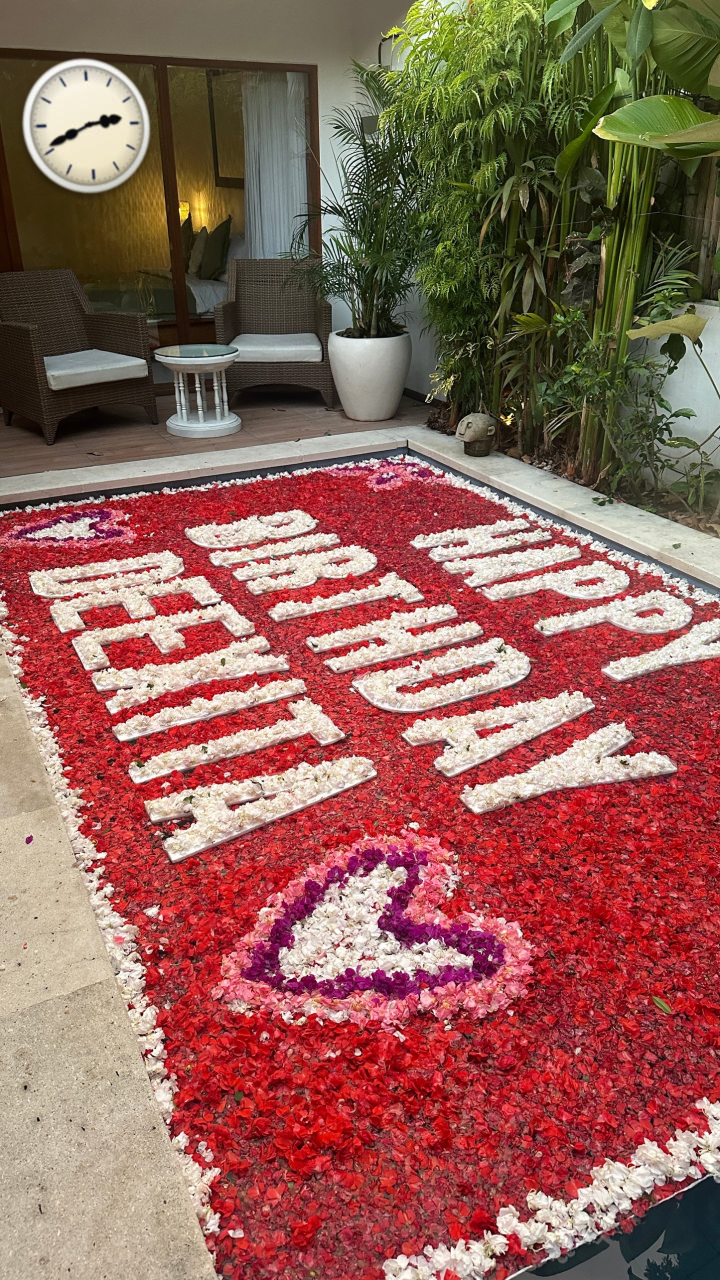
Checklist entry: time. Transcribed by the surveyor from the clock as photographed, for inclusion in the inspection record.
2:41
